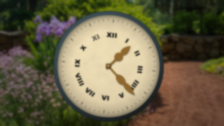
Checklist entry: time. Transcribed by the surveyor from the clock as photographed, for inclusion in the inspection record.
1:22
